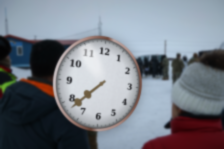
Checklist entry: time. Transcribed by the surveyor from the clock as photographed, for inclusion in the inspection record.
7:38
